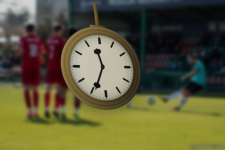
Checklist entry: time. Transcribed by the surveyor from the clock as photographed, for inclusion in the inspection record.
11:34
